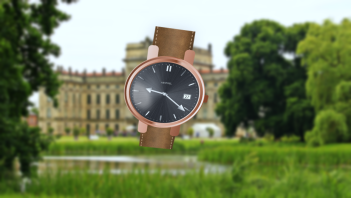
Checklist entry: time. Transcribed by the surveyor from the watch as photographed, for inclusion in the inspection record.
9:21
